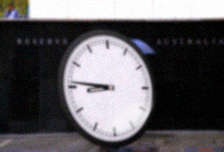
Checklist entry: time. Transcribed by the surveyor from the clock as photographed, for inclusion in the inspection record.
8:46
